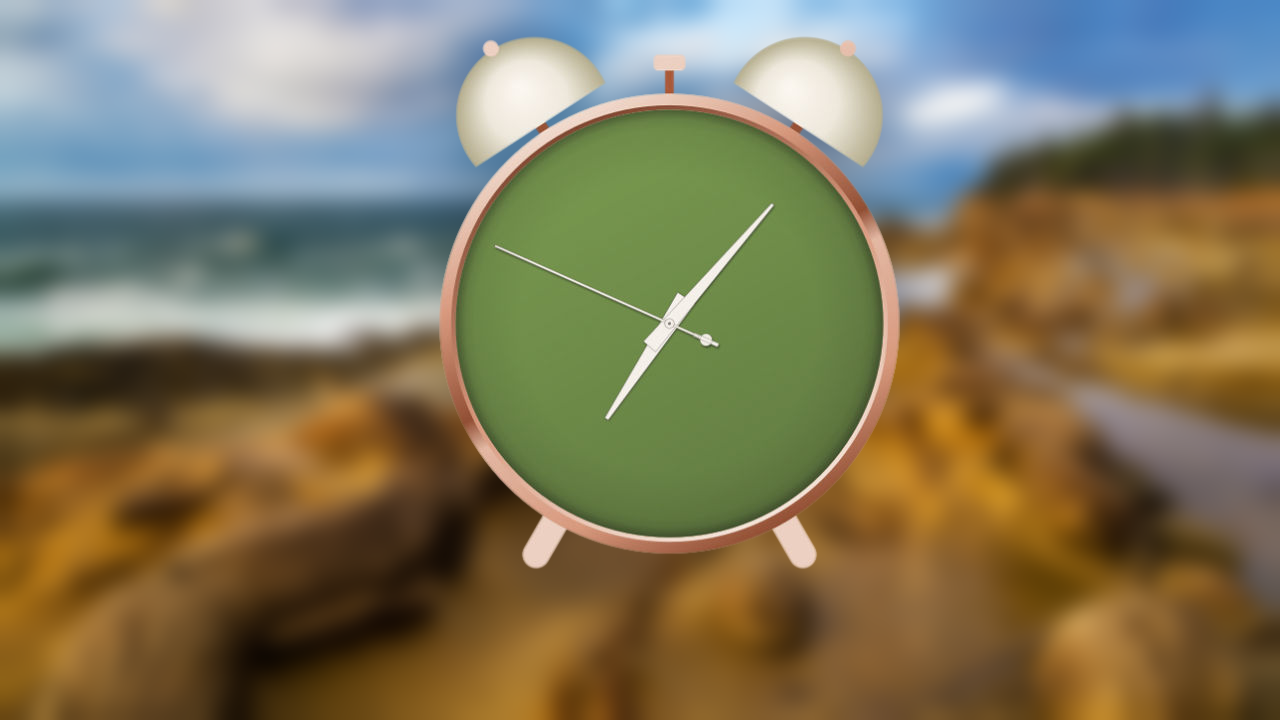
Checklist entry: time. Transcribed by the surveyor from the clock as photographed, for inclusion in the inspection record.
7:06:49
